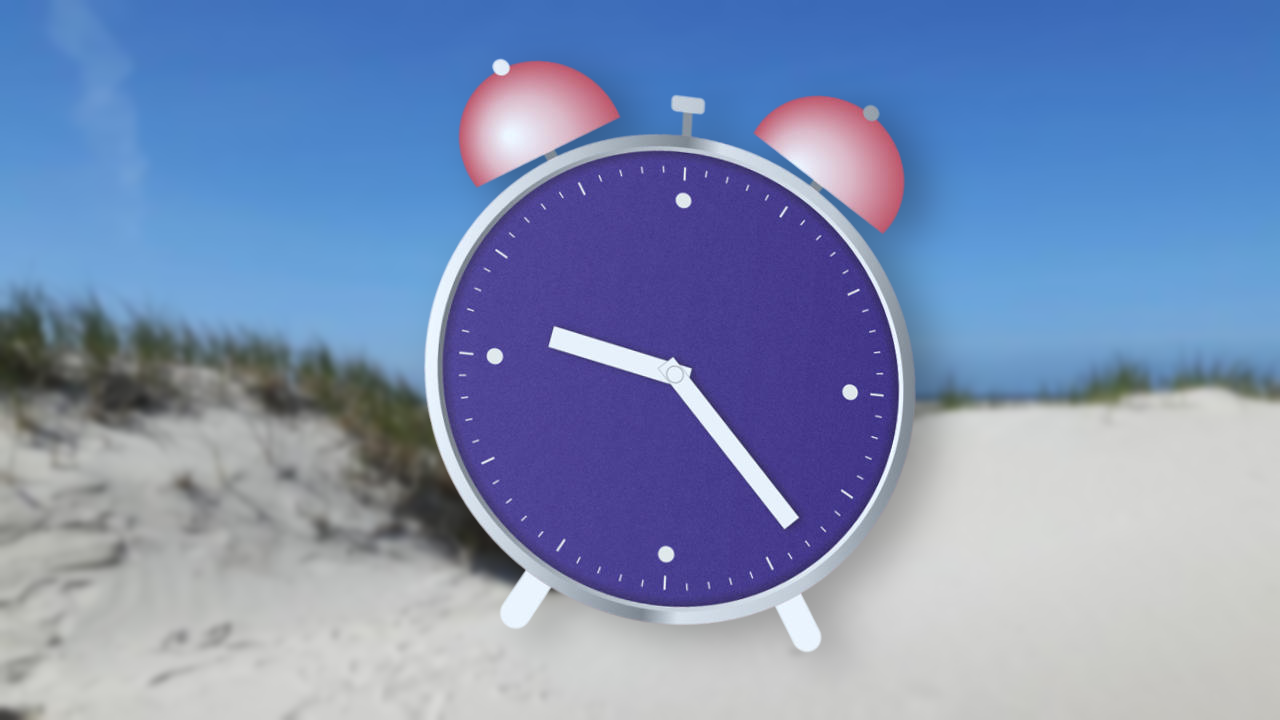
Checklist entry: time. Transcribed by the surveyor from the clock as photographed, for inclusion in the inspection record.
9:23
